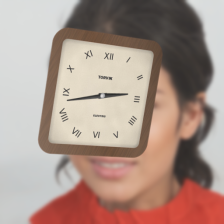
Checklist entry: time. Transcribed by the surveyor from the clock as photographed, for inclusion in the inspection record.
2:43
